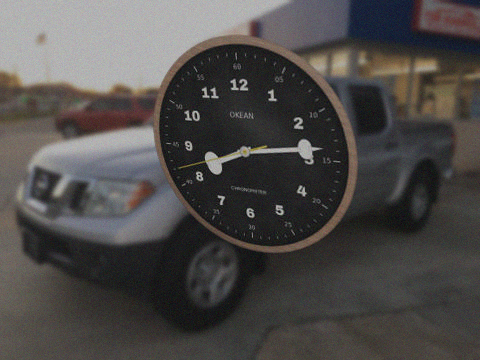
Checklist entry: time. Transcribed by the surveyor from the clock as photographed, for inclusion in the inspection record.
8:13:42
